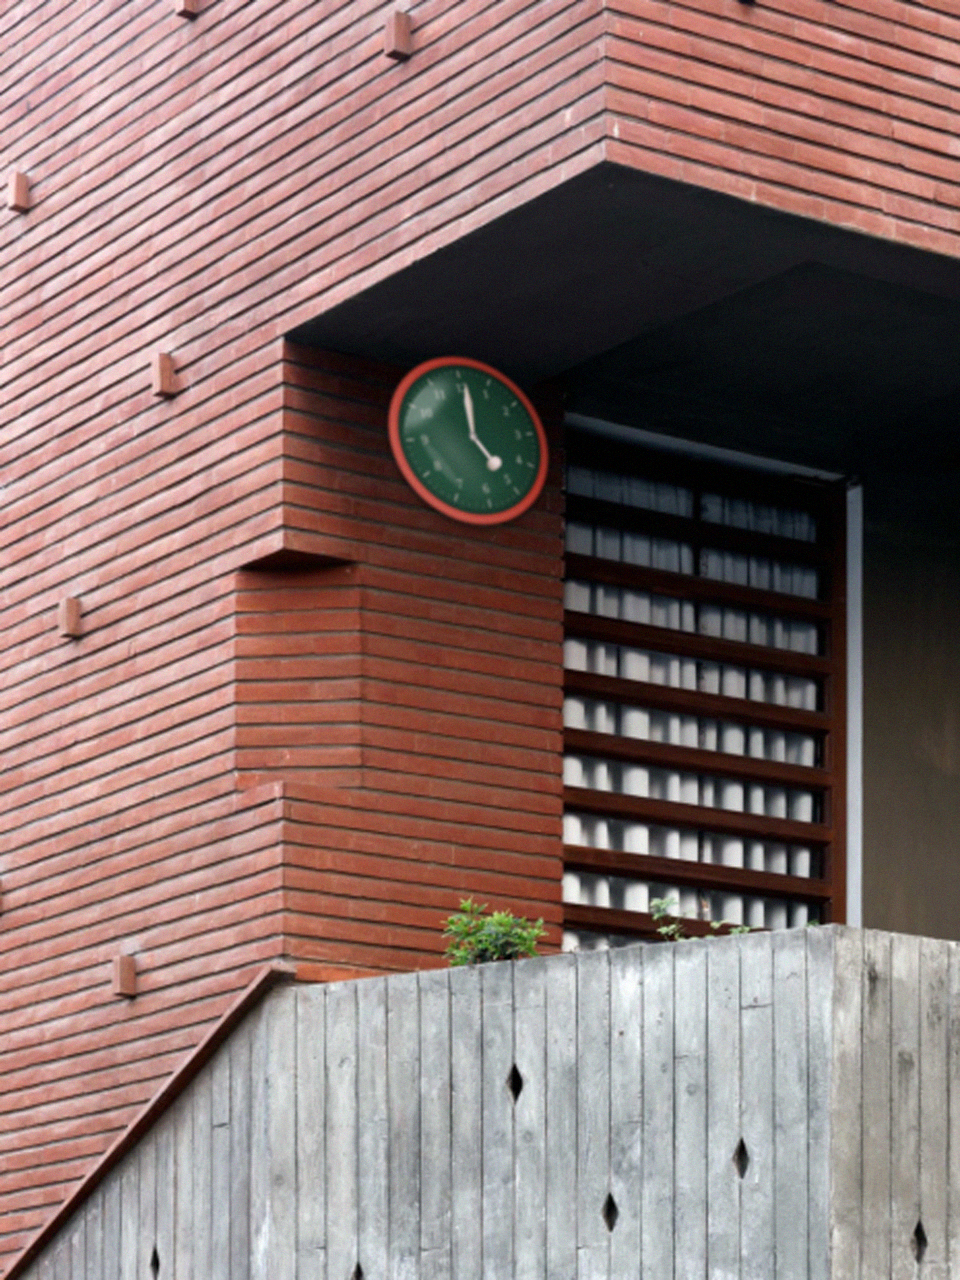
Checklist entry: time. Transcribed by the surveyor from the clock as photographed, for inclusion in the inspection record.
5:01
